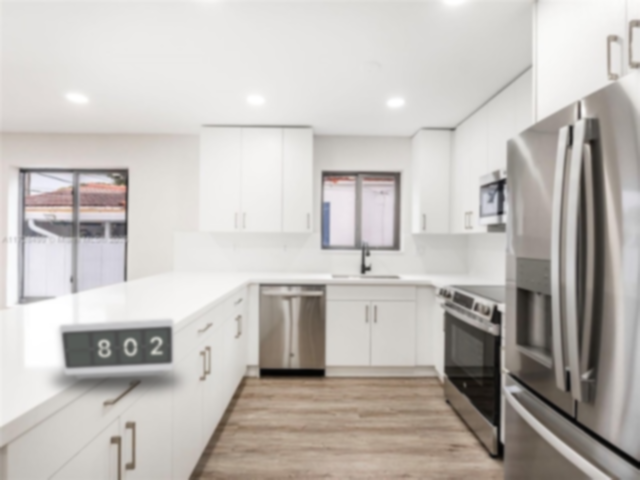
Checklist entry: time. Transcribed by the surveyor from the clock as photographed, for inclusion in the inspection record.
8:02
